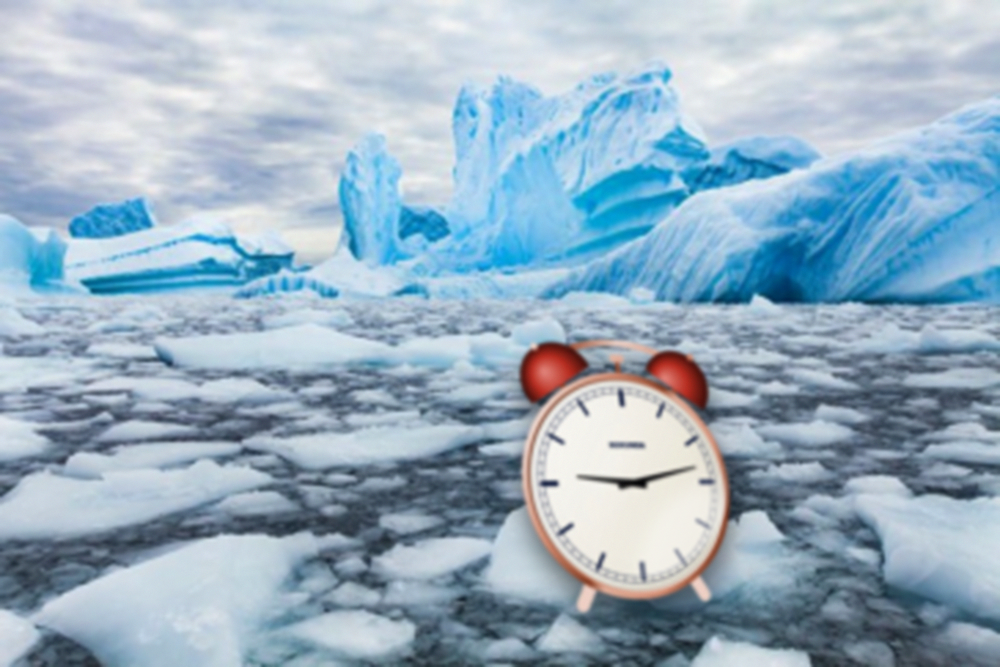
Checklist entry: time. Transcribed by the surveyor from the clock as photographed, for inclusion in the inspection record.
9:13
